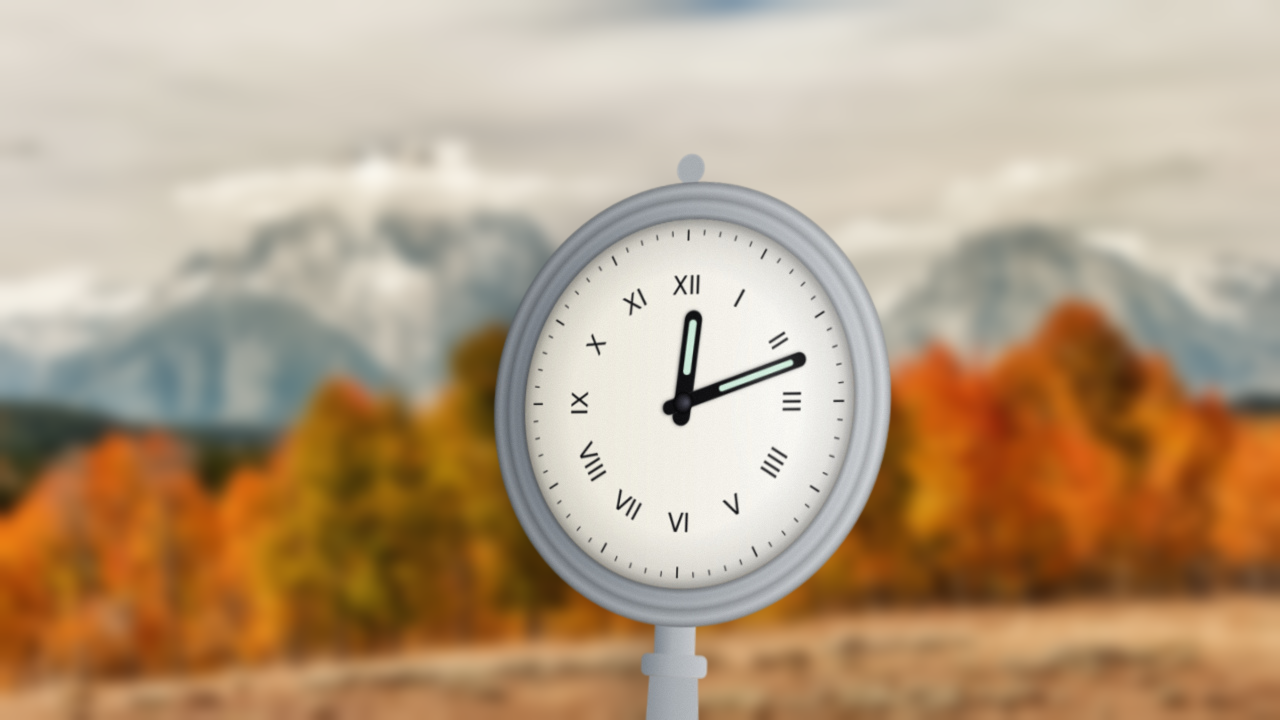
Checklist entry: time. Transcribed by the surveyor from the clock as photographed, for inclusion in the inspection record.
12:12
